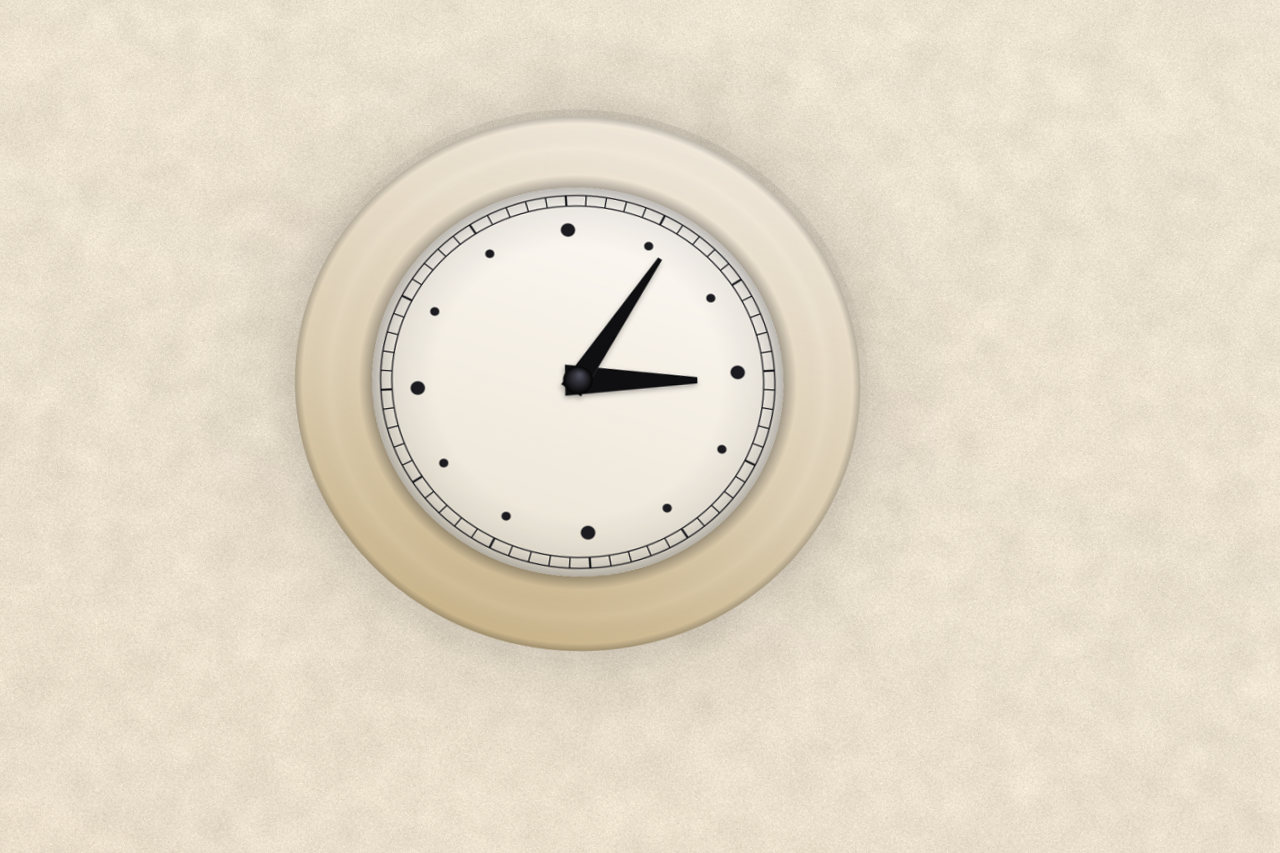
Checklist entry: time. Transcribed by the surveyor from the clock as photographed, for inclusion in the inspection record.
3:06
